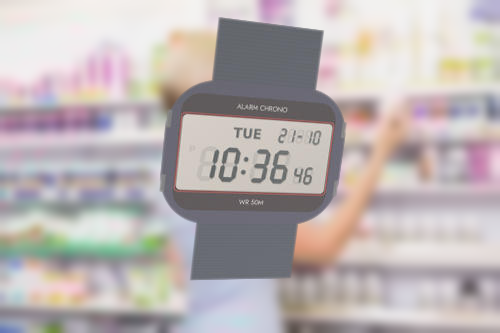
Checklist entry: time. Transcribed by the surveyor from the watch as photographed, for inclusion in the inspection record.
10:36:46
